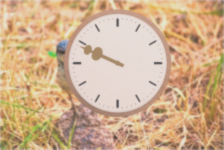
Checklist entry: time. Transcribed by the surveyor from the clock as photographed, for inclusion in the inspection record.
9:49
